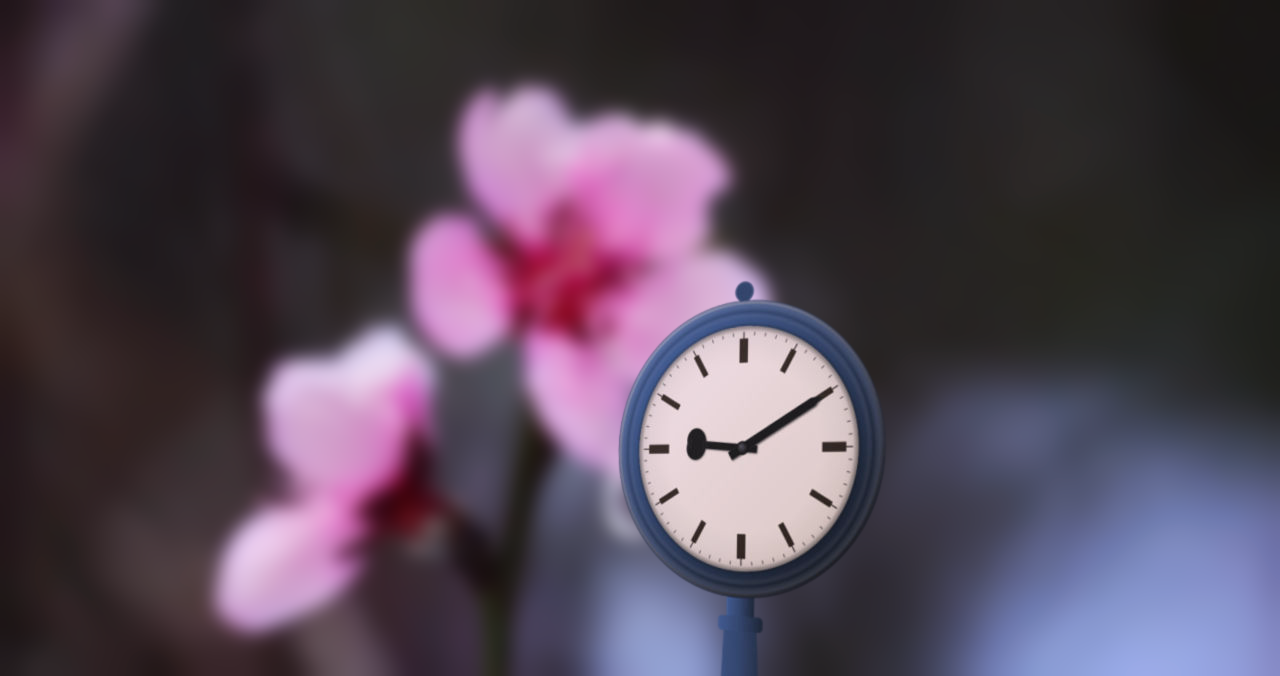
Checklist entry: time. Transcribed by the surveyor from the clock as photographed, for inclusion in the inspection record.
9:10
